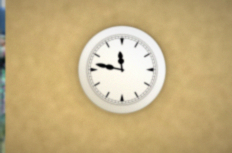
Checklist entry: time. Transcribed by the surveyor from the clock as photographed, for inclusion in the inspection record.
11:47
